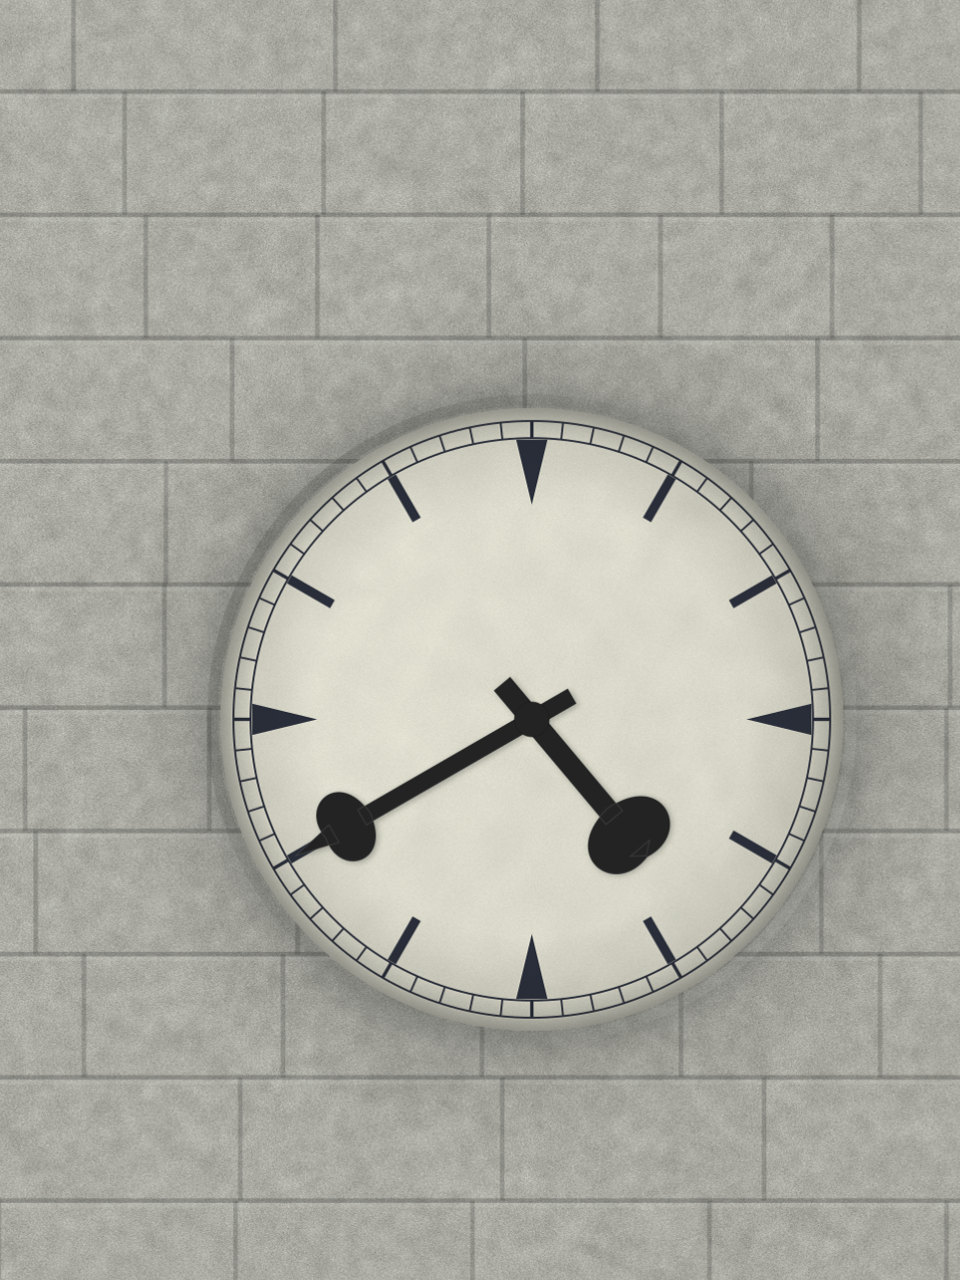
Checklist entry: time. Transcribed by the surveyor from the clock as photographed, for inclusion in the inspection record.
4:40
